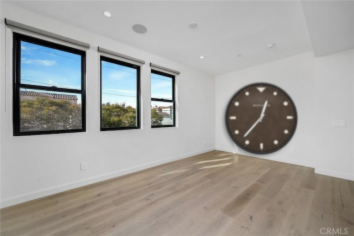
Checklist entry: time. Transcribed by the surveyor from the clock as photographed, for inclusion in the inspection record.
12:37
